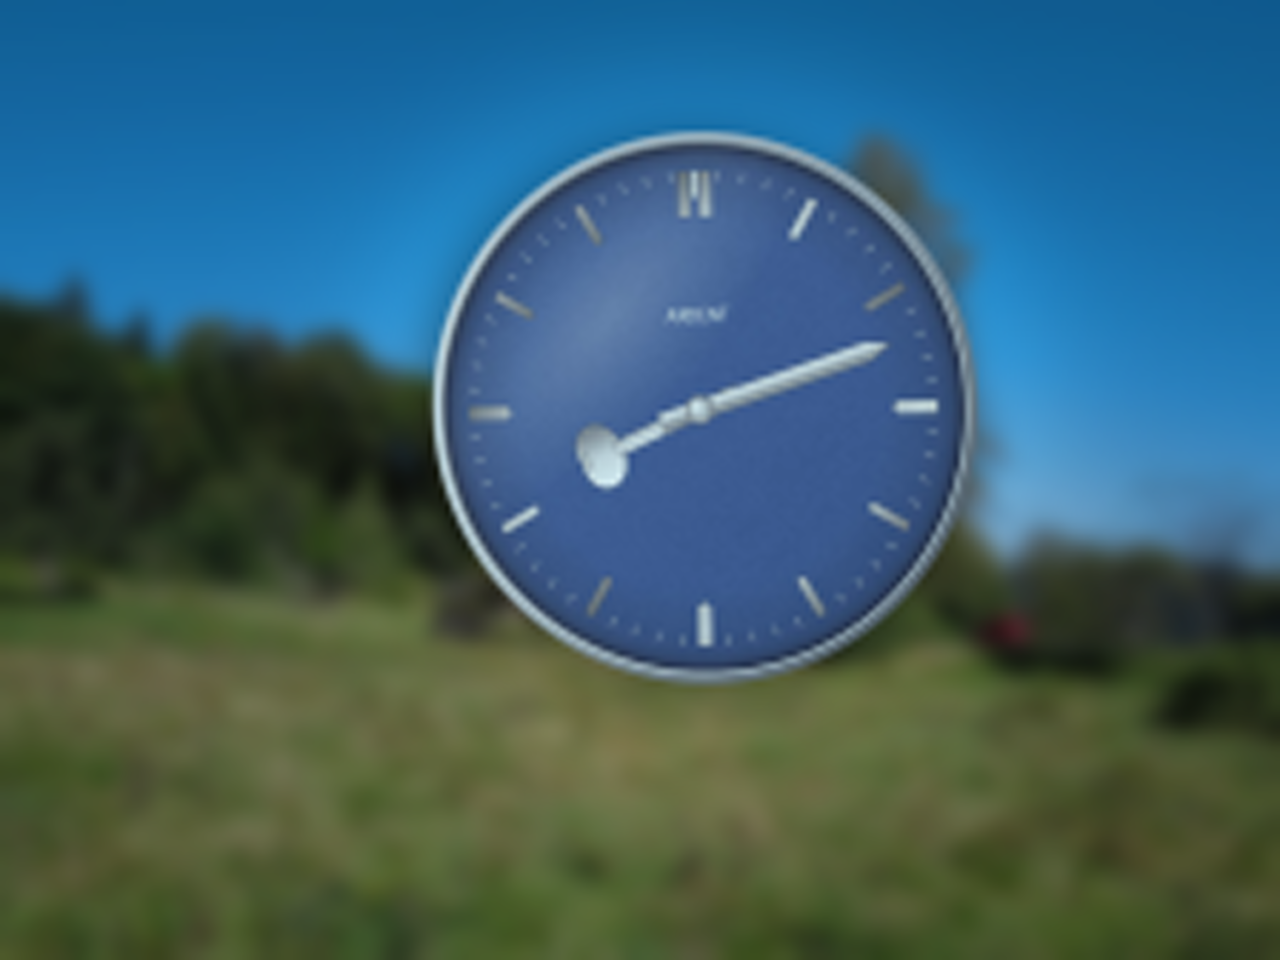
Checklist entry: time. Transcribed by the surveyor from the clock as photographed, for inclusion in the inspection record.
8:12
